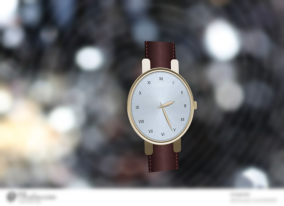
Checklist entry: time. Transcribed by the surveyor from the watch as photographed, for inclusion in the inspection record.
2:26
